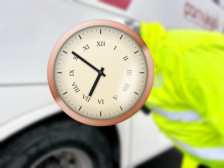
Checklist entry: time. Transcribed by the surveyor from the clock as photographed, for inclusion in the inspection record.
6:51
